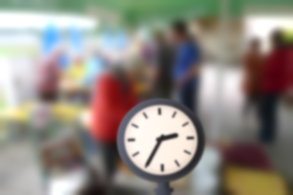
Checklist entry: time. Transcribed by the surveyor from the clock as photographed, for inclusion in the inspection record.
2:35
